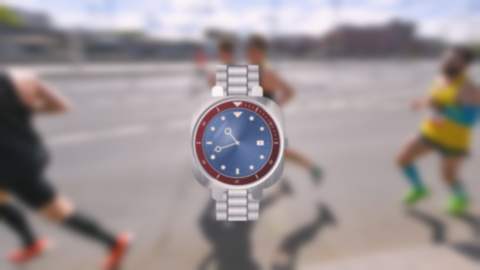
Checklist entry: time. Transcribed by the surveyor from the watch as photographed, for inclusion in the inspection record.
10:42
